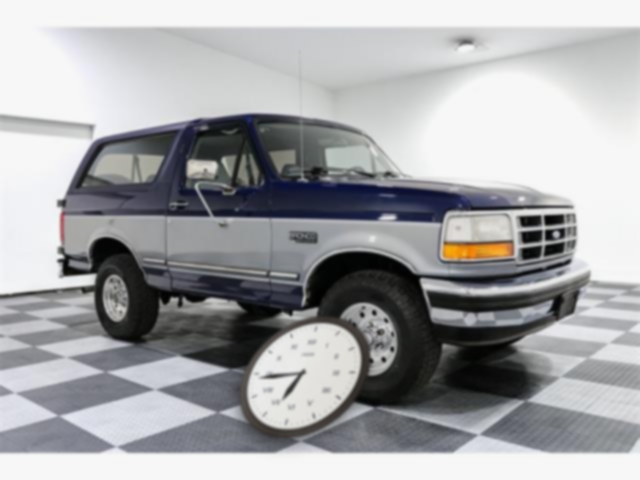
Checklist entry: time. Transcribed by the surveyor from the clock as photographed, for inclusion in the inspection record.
6:44
